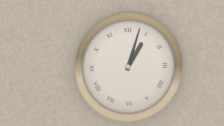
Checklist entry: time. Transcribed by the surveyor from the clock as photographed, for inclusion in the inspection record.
1:03
